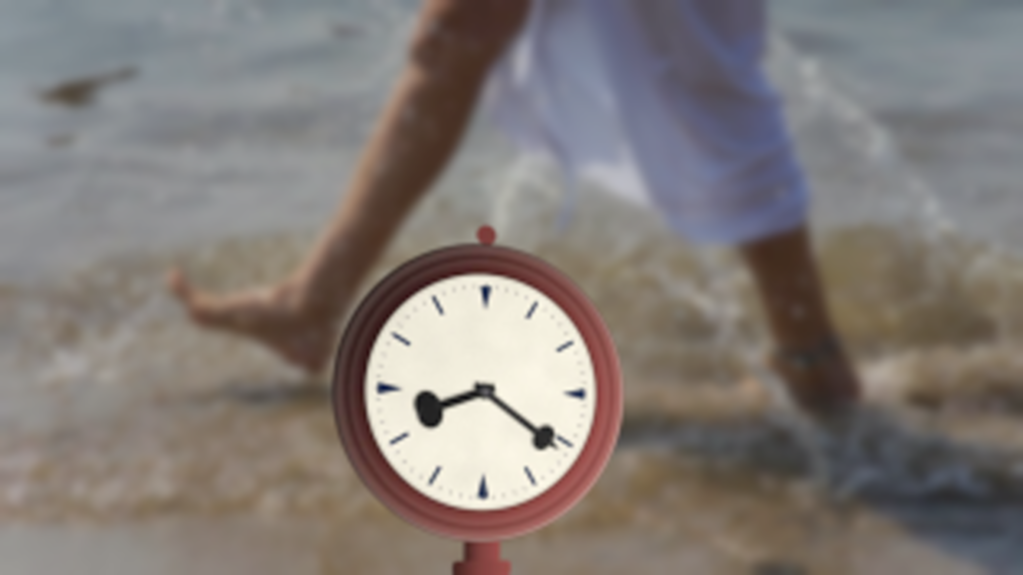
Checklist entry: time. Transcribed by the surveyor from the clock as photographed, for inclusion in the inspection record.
8:21
